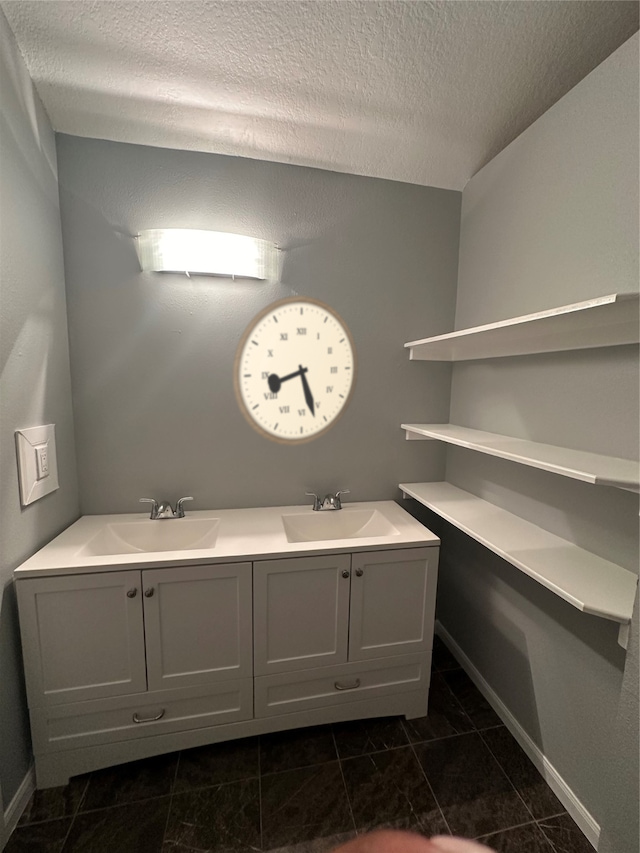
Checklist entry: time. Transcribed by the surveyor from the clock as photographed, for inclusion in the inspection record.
8:27
